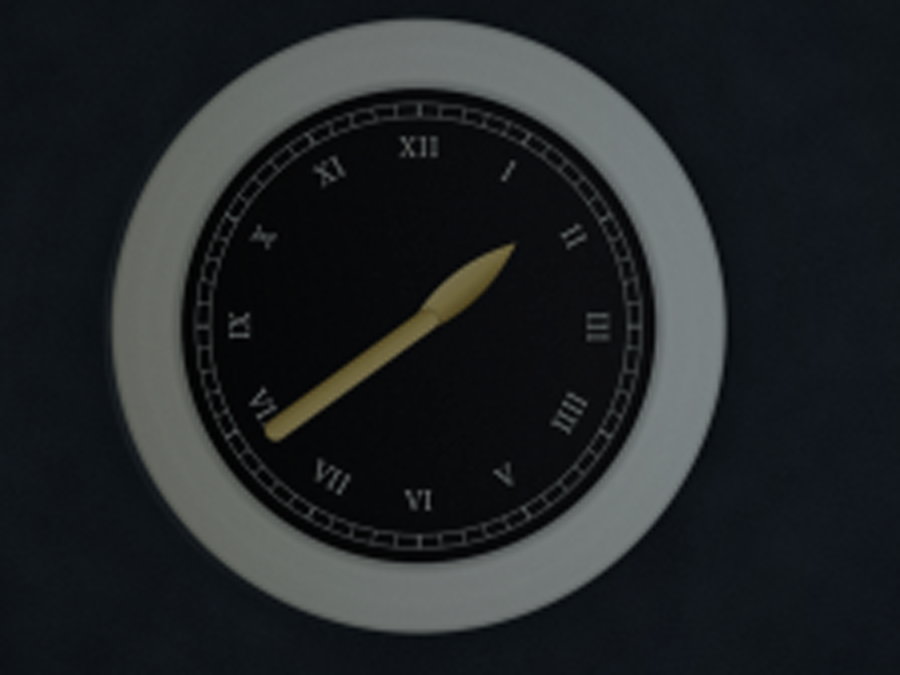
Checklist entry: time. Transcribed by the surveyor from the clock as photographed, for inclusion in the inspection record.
1:39
